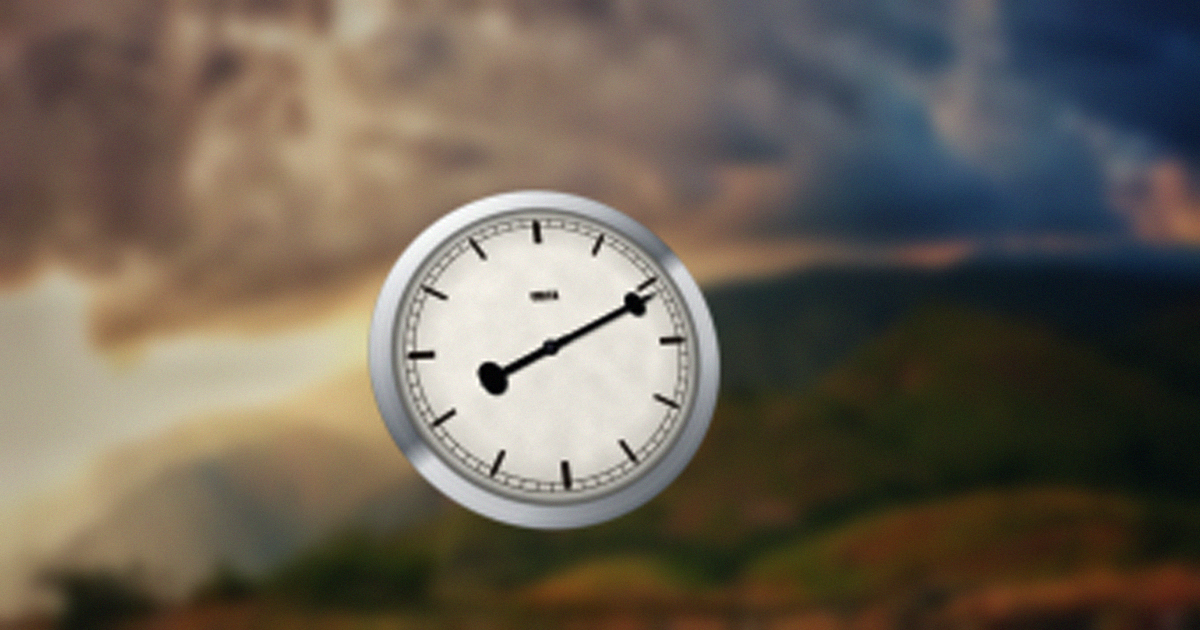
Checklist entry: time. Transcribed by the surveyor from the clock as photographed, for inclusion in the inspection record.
8:11
